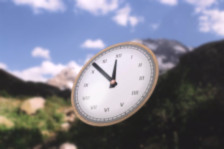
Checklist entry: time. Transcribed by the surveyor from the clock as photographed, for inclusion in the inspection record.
11:52
